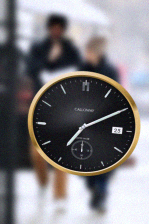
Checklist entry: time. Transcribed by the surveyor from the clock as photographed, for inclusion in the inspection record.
7:10
